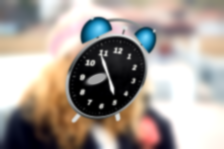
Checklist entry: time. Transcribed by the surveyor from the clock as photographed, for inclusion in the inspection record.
4:54
